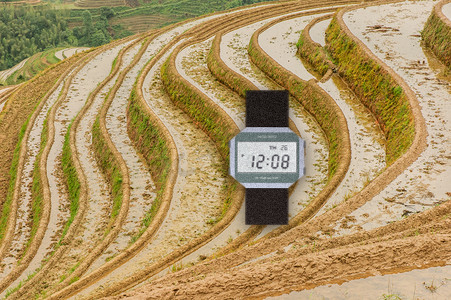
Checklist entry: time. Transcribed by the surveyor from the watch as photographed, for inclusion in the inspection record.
12:08
